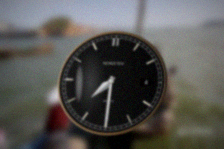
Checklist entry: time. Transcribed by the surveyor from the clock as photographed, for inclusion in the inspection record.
7:30
